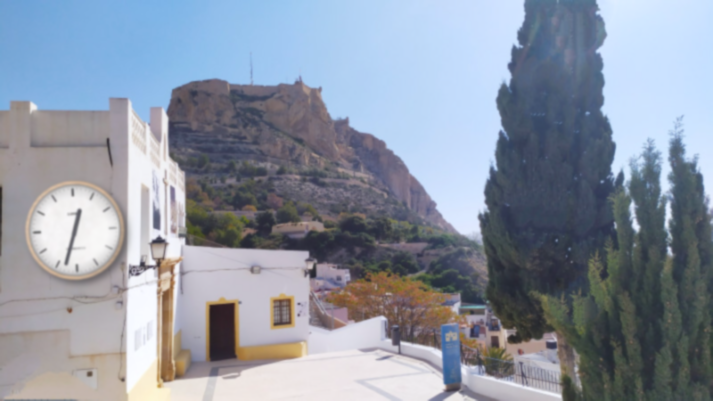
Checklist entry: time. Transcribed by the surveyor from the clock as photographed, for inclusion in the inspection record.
12:33
